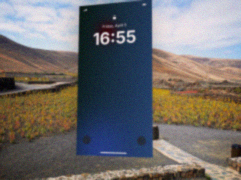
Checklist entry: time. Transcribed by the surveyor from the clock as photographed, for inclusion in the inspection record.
16:55
